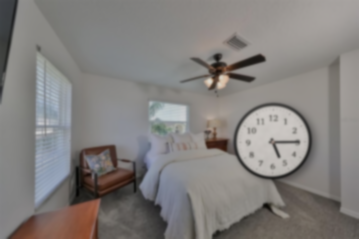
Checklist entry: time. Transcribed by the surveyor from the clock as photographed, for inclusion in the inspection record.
5:15
